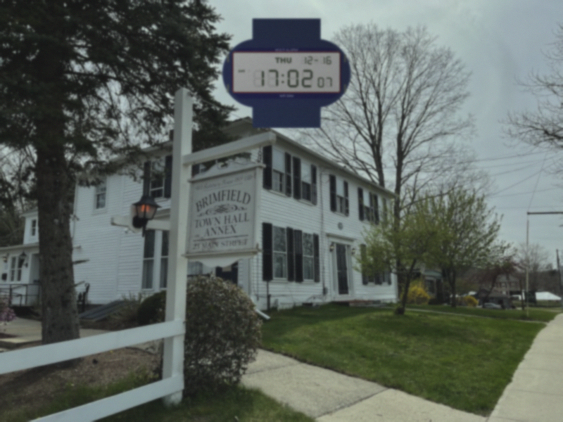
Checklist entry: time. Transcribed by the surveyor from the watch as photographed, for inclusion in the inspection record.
17:02
